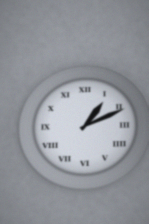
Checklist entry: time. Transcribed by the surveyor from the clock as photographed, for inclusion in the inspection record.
1:11
